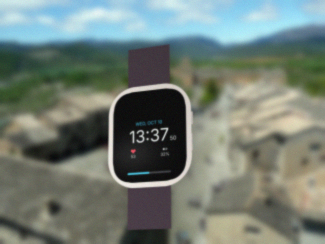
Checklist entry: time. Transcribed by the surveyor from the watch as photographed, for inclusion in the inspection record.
13:37
